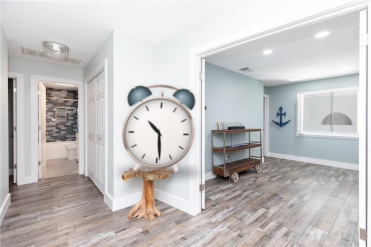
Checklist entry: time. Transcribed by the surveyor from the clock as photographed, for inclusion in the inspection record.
10:29
